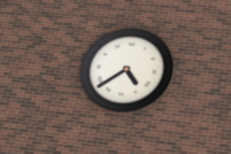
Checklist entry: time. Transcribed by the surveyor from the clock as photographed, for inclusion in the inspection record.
4:38
